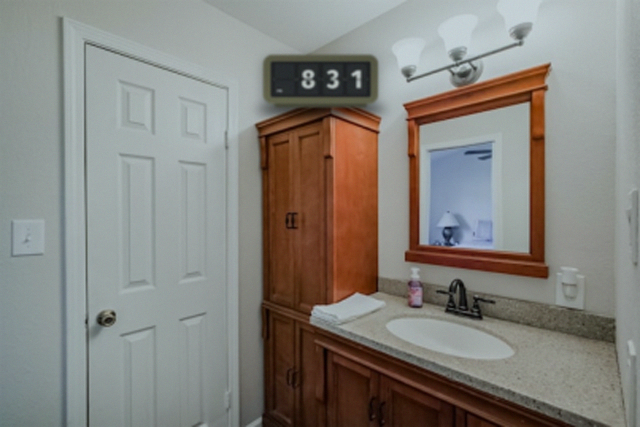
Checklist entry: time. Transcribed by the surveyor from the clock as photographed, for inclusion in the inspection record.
8:31
